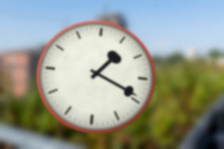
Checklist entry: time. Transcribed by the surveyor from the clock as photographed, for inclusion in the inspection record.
1:19
